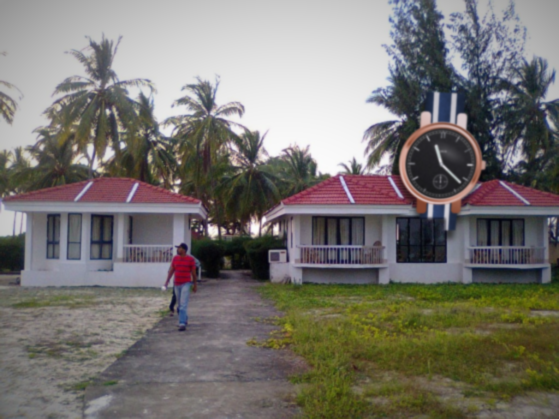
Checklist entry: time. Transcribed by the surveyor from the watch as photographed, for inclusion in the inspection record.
11:22
